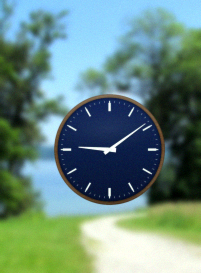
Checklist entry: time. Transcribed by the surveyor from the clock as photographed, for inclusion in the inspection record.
9:09
